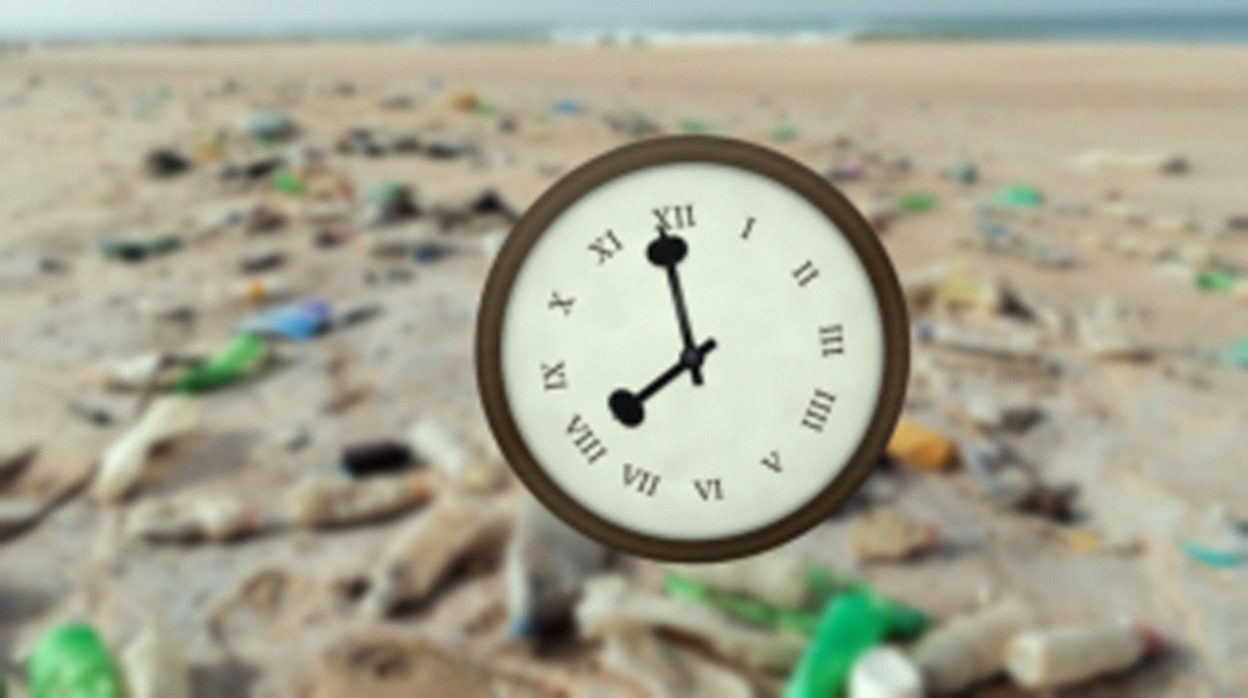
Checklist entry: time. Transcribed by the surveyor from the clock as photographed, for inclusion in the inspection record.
7:59
